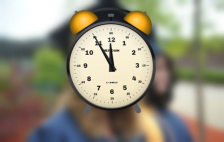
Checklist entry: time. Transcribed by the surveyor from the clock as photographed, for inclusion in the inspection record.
11:55
